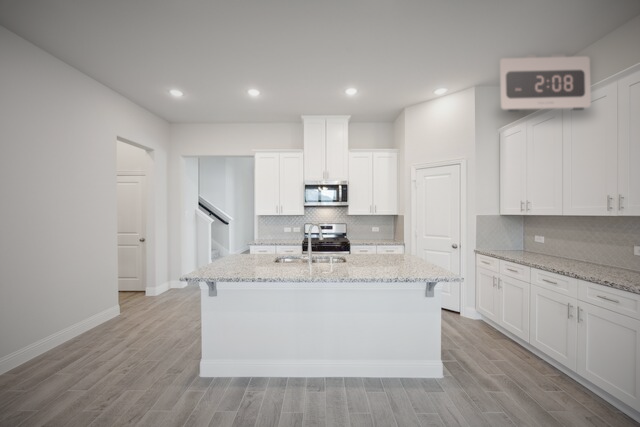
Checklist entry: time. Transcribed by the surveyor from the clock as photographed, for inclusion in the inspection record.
2:08
